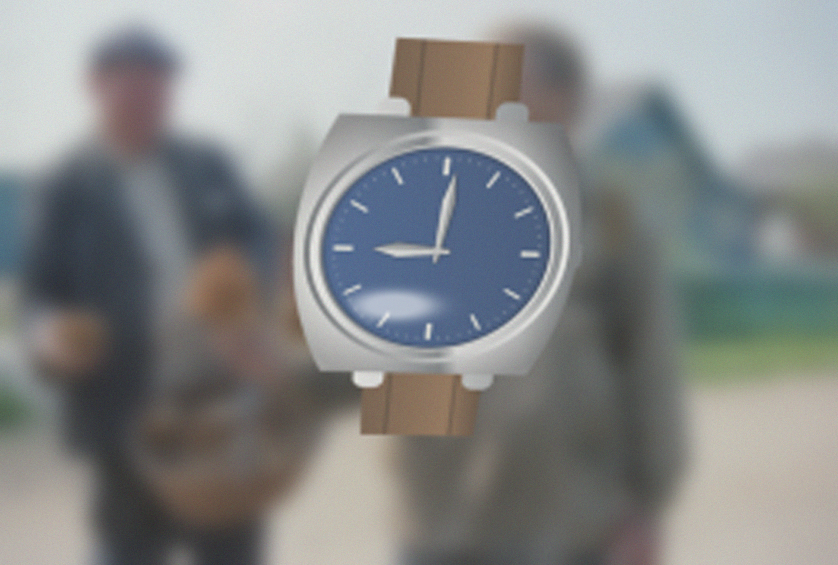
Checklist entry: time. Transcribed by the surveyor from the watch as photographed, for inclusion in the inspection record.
9:01
